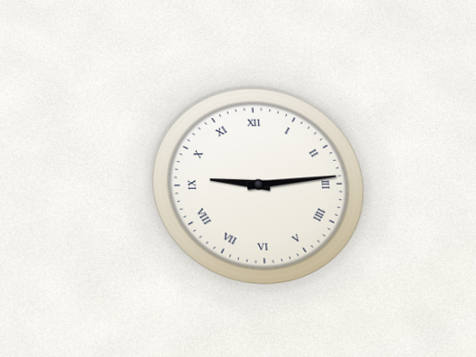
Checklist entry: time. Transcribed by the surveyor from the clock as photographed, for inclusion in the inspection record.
9:14
